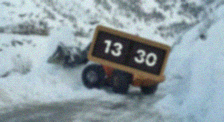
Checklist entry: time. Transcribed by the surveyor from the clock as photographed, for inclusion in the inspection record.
13:30
